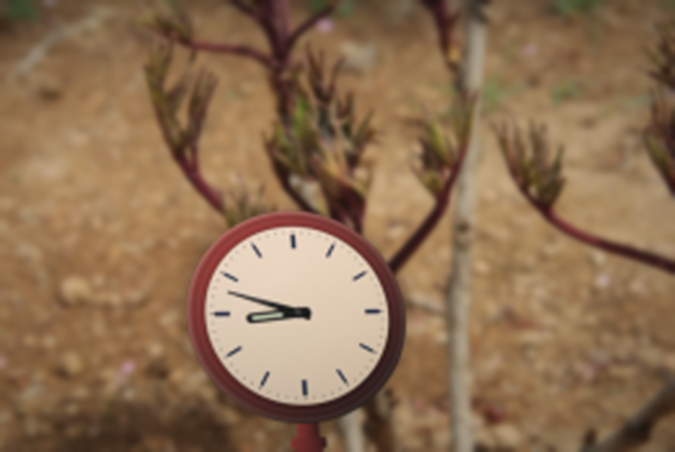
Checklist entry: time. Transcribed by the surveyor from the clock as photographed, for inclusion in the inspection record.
8:48
